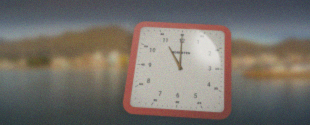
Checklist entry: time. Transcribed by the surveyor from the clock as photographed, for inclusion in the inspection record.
11:00
